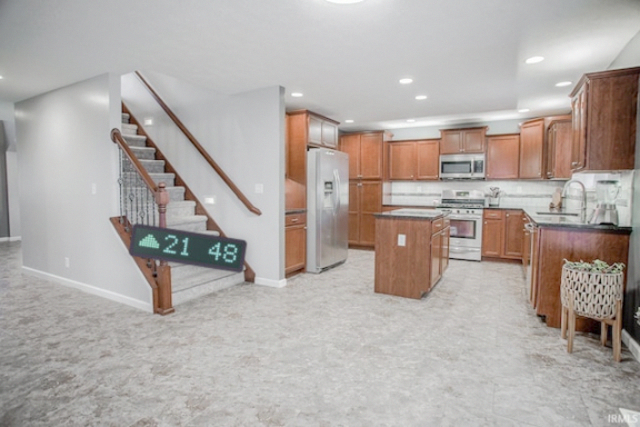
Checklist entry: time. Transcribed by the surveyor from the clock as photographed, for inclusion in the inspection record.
21:48
